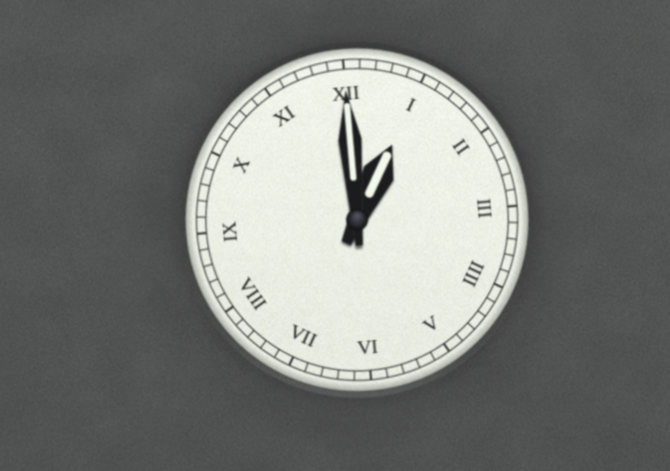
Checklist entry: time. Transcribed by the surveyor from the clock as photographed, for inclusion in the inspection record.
1:00
